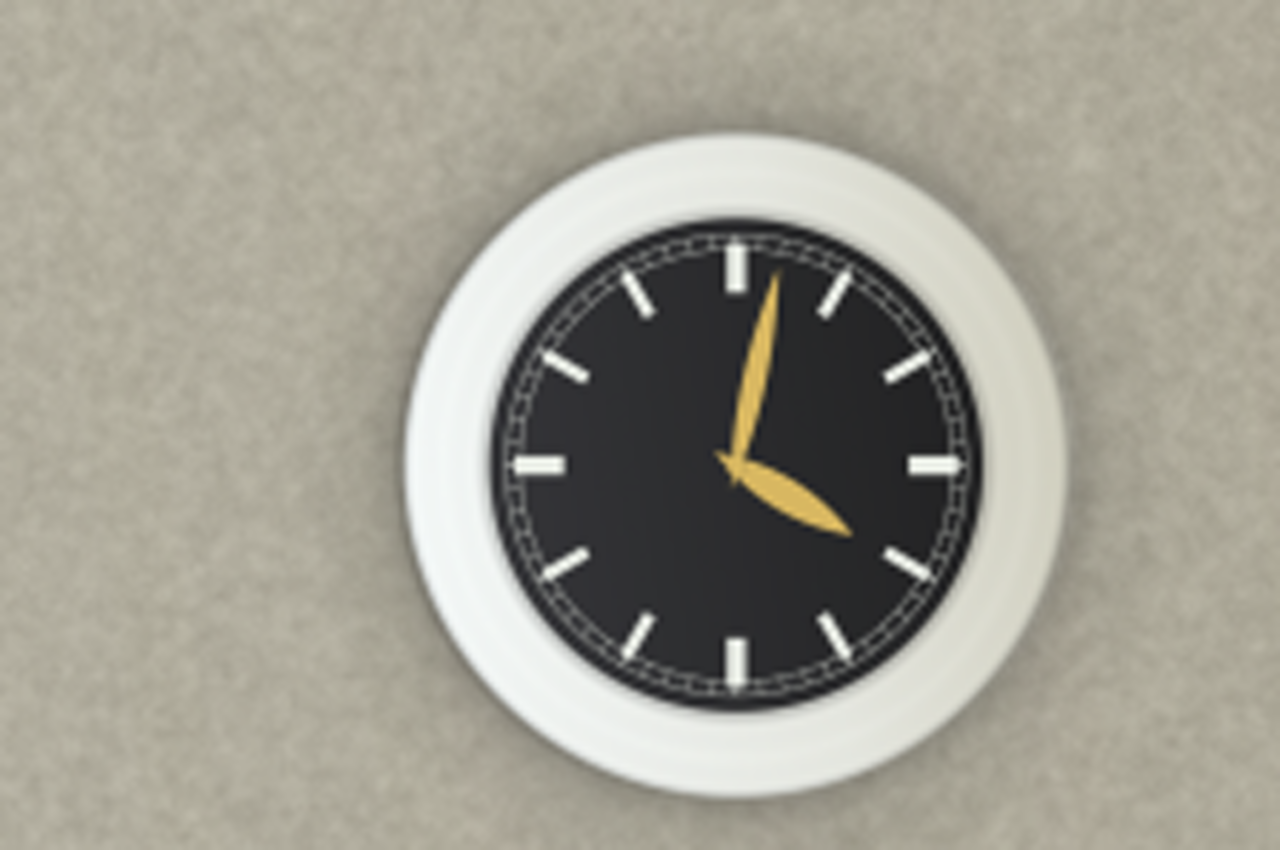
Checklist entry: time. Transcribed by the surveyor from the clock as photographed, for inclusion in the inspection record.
4:02
